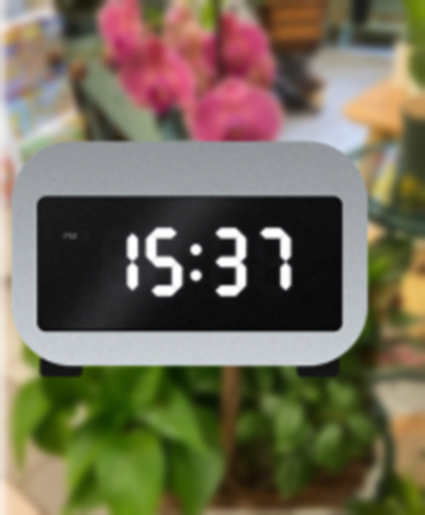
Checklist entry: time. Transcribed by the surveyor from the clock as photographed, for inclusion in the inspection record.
15:37
